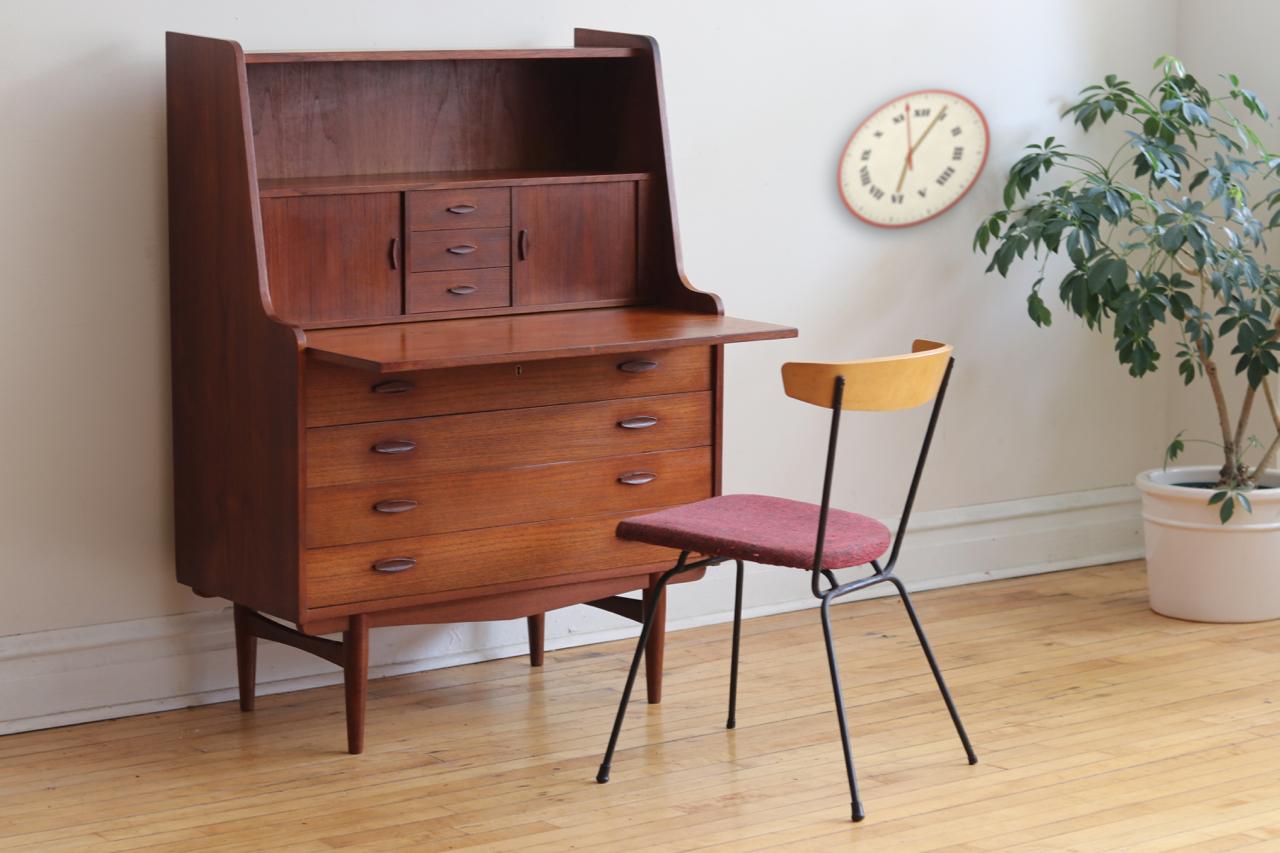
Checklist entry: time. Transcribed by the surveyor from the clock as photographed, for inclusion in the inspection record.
6:03:57
